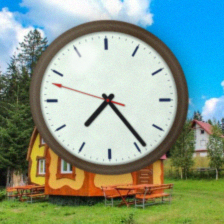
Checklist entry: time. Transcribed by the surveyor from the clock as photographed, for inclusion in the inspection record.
7:23:48
